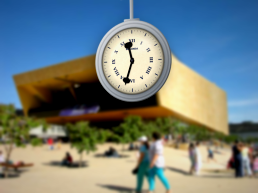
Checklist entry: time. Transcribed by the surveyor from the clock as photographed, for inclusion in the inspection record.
11:33
